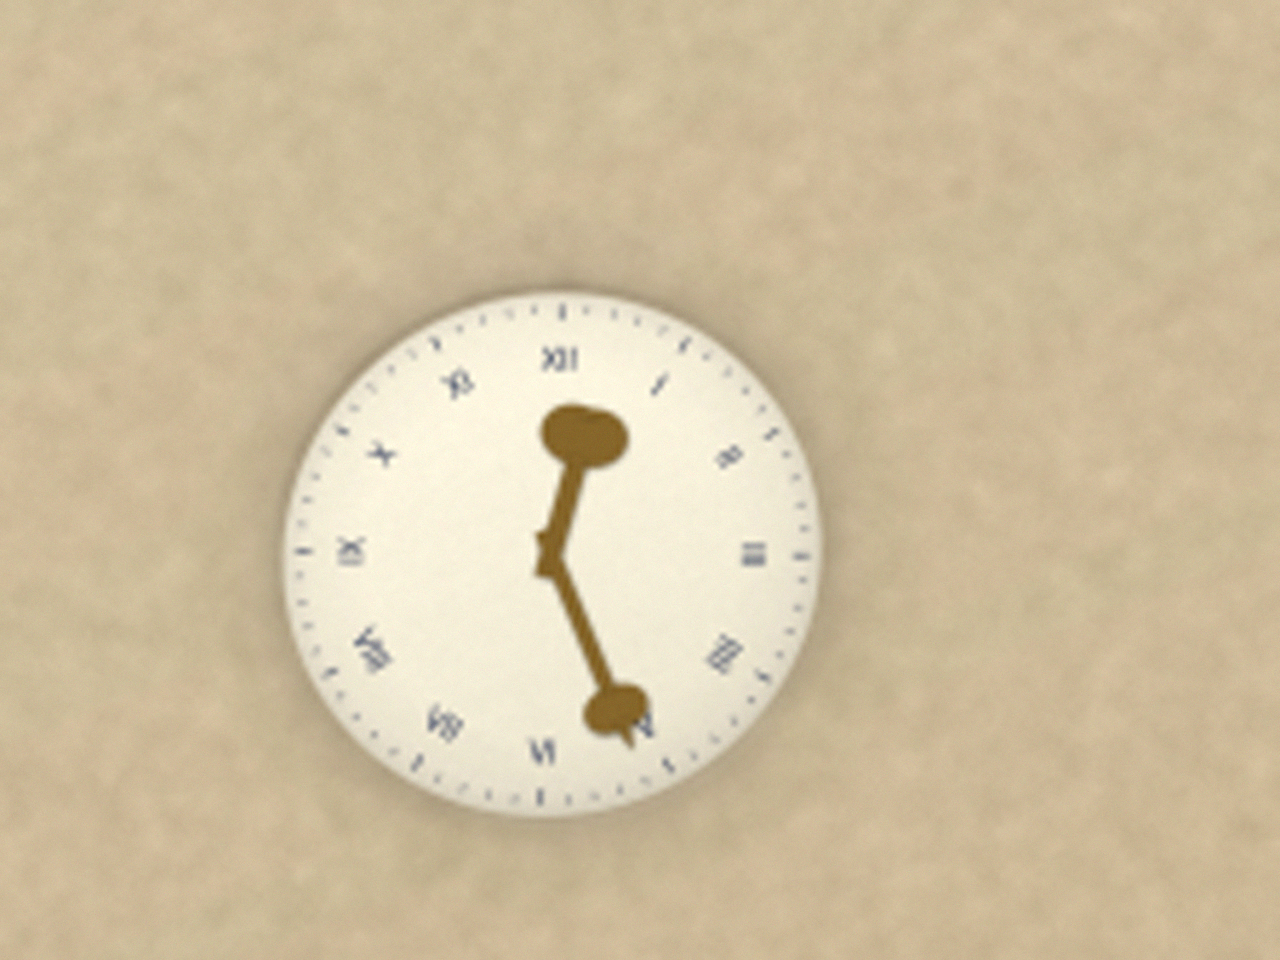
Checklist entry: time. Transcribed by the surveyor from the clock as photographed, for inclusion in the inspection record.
12:26
